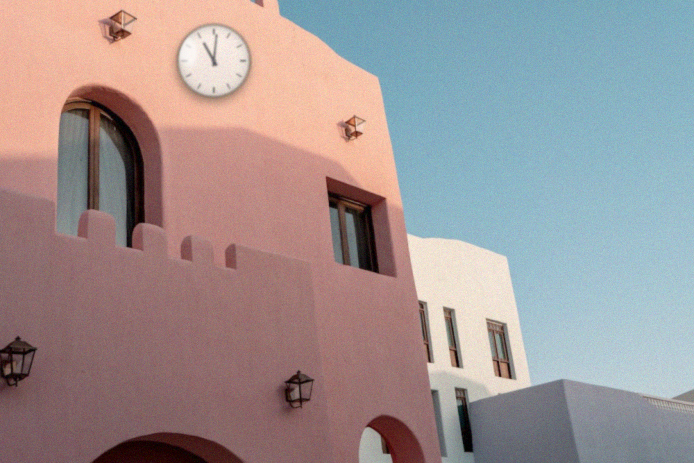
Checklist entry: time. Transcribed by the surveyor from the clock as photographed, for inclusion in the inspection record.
11:01
